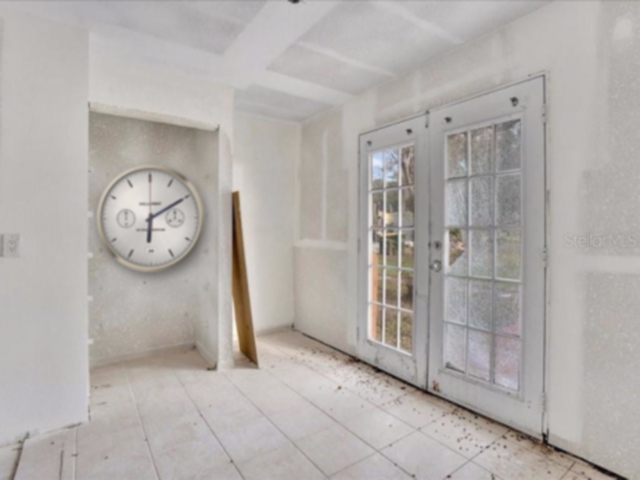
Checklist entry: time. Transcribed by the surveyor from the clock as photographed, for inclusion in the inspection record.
6:10
